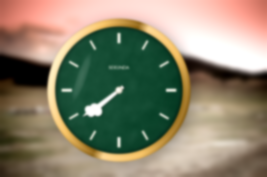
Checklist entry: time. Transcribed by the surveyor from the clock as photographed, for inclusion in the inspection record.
7:39
